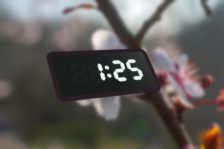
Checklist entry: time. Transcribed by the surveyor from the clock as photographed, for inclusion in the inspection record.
1:25
